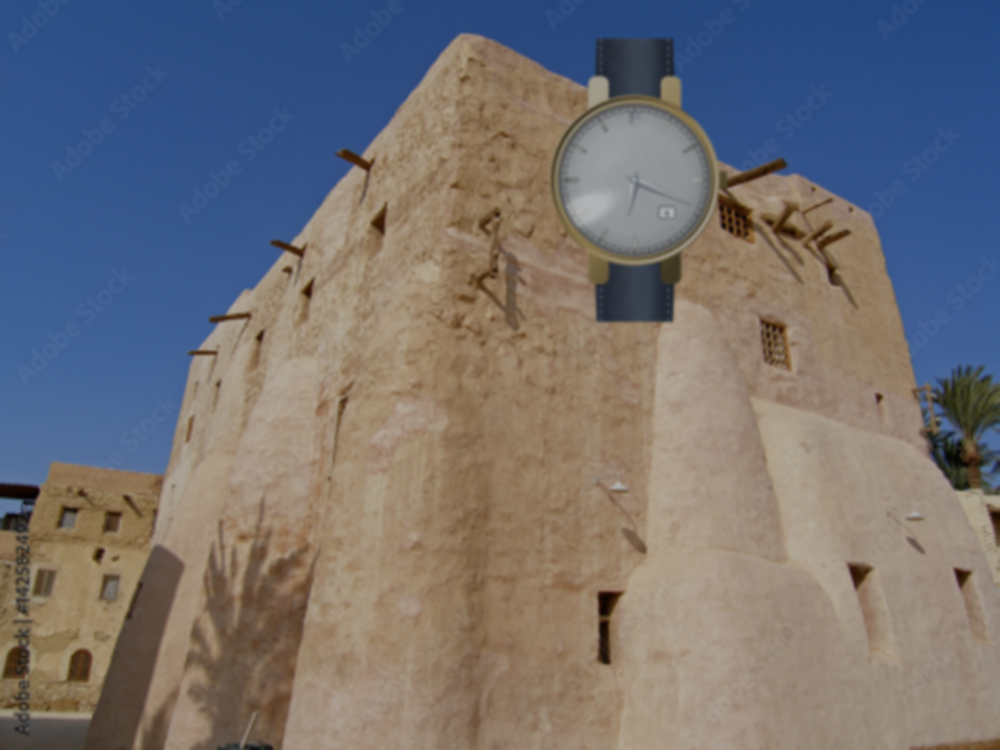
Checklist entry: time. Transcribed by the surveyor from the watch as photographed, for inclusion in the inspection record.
6:19
